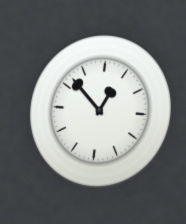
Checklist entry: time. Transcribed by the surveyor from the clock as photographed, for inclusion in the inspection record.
12:52
